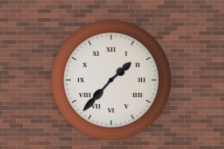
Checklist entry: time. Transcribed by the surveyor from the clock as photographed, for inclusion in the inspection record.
1:37
